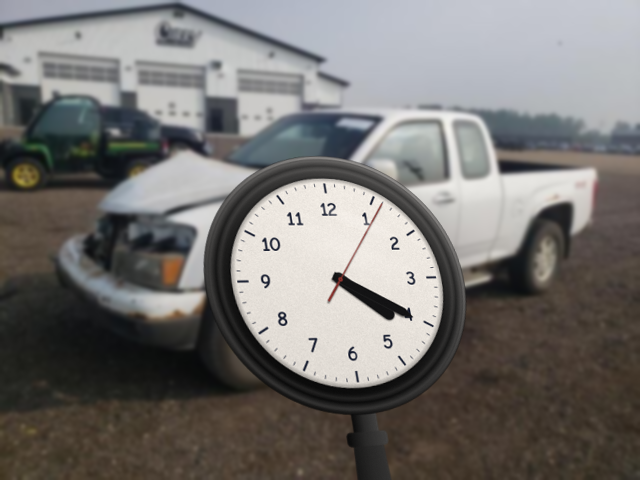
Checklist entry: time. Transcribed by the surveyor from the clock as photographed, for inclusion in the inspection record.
4:20:06
